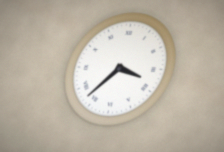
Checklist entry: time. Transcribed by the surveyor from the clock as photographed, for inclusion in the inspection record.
3:37
